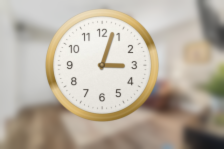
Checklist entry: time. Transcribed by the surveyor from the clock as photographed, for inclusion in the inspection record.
3:03
